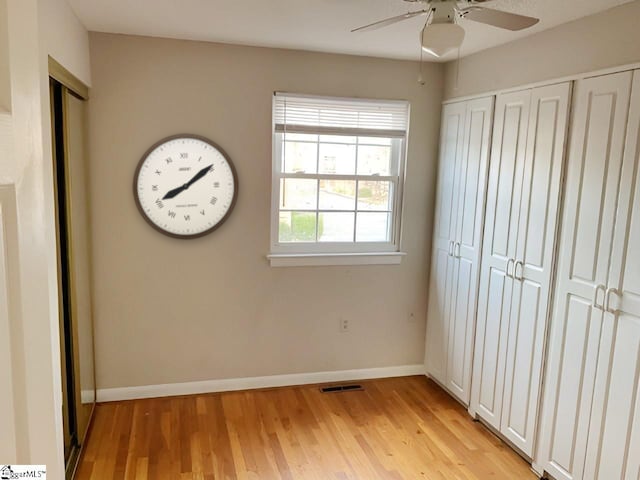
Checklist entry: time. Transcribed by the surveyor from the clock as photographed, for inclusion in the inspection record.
8:09
